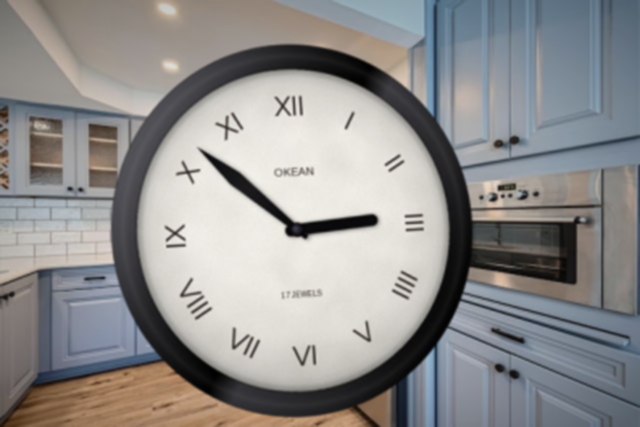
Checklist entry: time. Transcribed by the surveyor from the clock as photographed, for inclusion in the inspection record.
2:52
